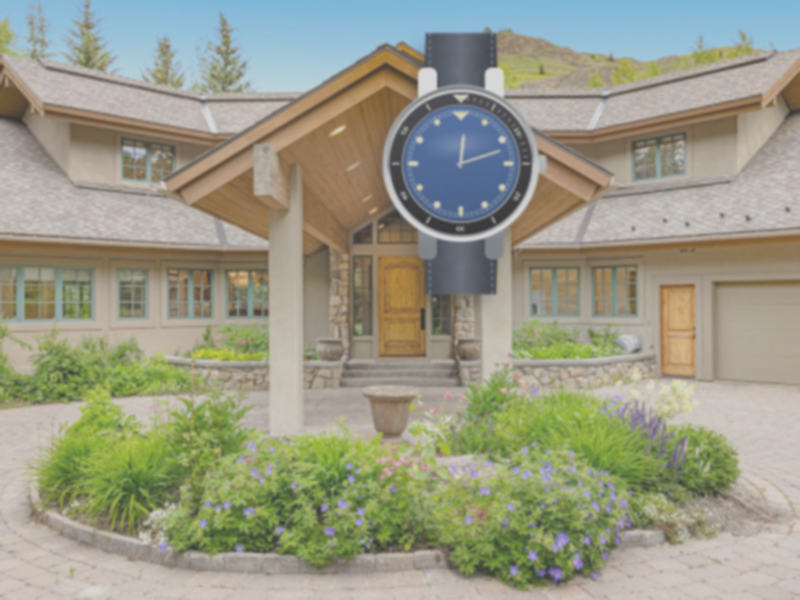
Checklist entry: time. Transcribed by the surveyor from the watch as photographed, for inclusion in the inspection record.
12:12
